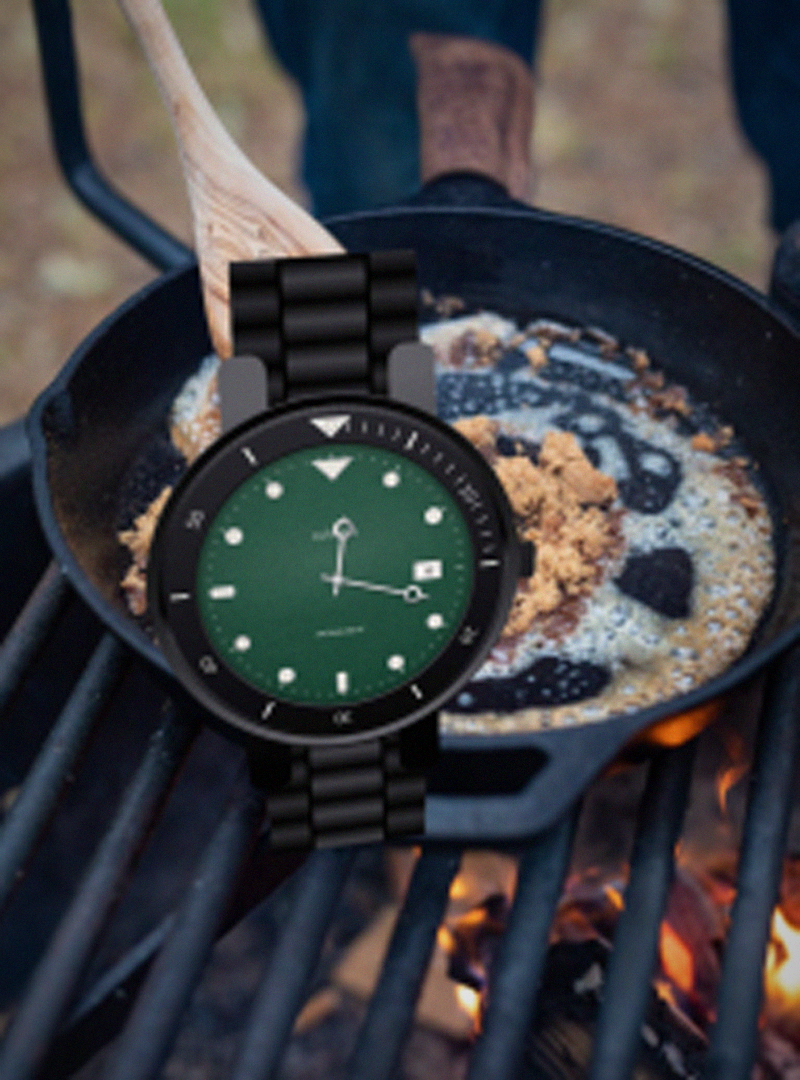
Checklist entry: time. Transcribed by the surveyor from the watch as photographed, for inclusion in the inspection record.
12:18
